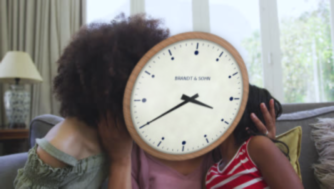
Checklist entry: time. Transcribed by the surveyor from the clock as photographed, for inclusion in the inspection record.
3:40
